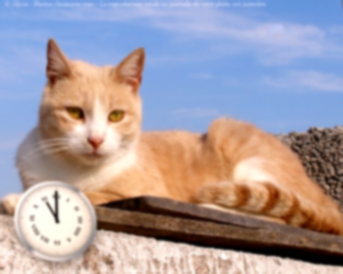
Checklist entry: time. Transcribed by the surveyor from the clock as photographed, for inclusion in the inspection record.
11:00
